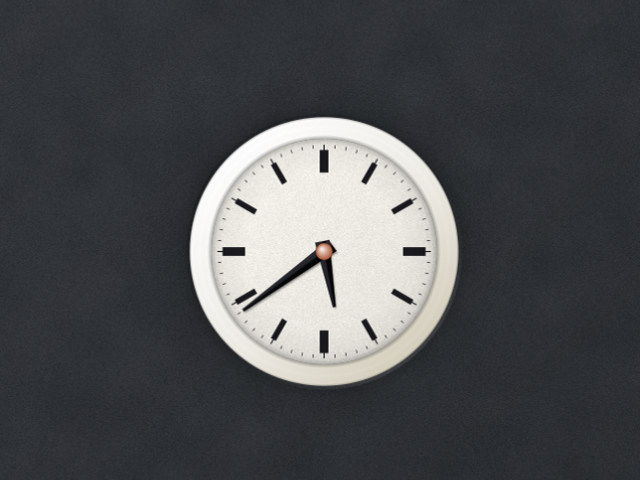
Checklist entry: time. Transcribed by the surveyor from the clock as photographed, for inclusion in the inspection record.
5:39
